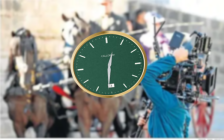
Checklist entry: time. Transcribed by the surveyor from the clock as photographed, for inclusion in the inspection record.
12:31
